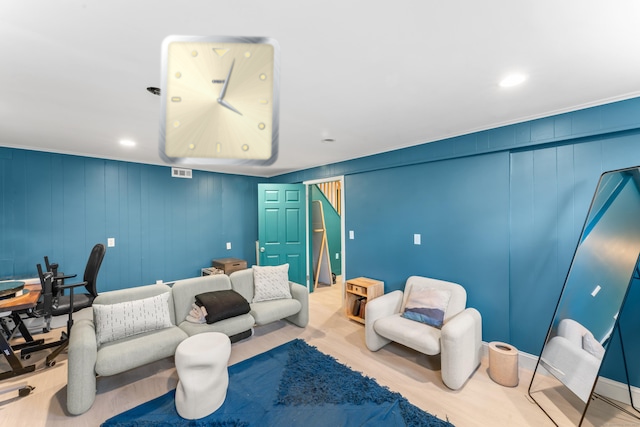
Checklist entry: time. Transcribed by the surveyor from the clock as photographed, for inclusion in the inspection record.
4:03
